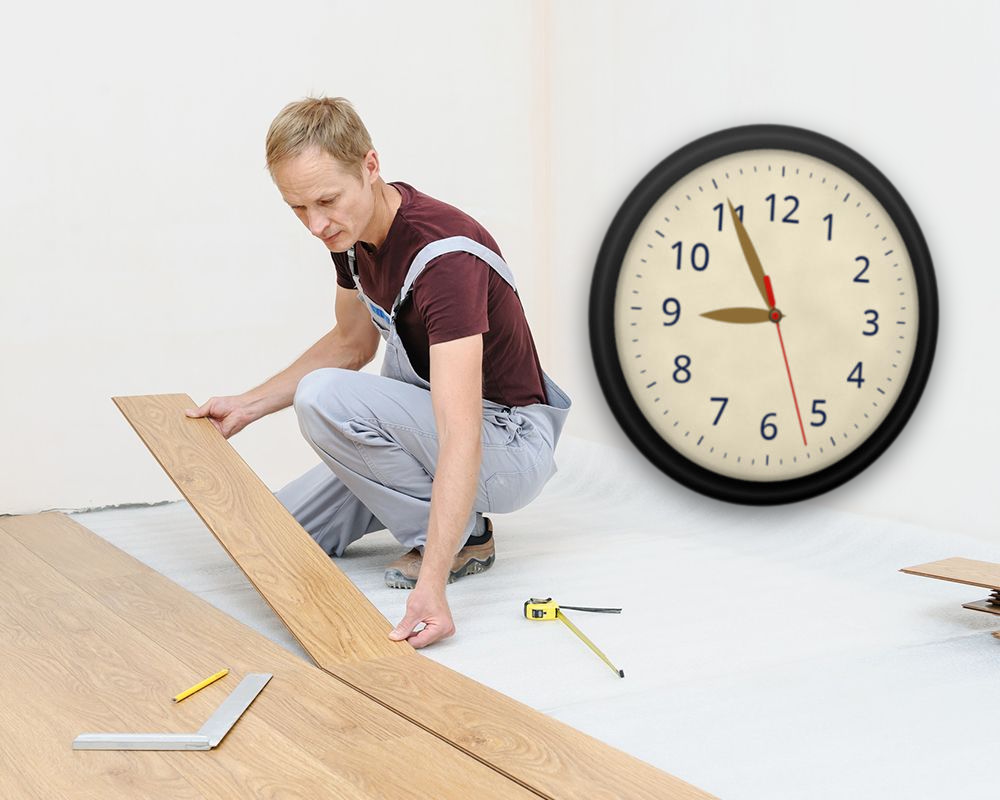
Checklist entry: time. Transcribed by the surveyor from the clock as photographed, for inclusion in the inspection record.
8:55:27
